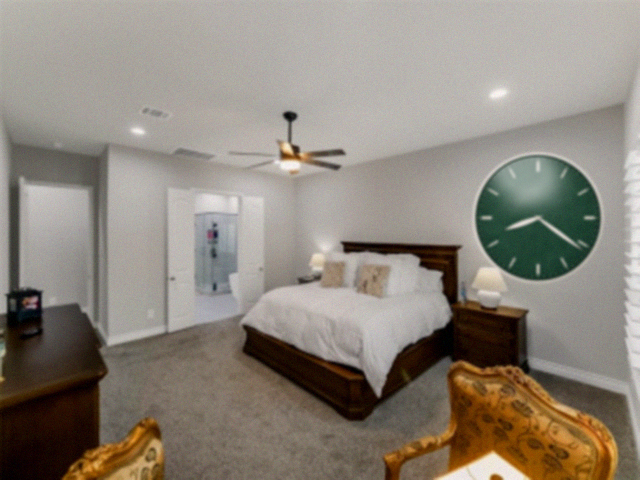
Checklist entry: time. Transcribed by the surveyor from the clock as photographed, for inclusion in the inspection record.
8:21
